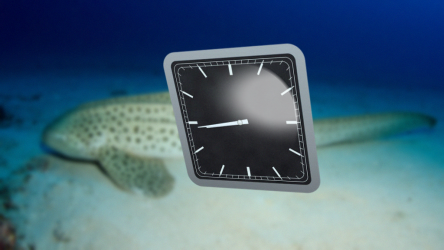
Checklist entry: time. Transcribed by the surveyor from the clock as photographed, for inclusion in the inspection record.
8:44
